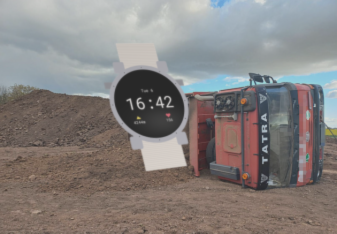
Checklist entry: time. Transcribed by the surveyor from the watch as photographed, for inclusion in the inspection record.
16:42
